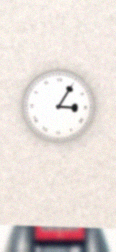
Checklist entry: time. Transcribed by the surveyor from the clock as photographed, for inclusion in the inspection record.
3:05
